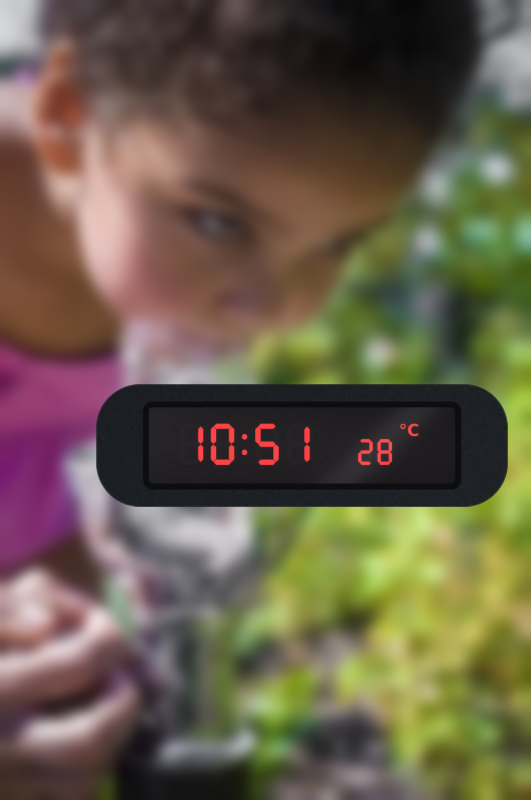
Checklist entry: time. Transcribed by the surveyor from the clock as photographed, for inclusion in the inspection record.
10:51
